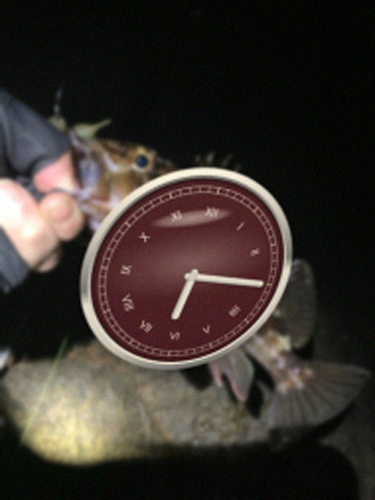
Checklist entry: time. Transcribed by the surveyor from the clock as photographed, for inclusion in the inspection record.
6:15
